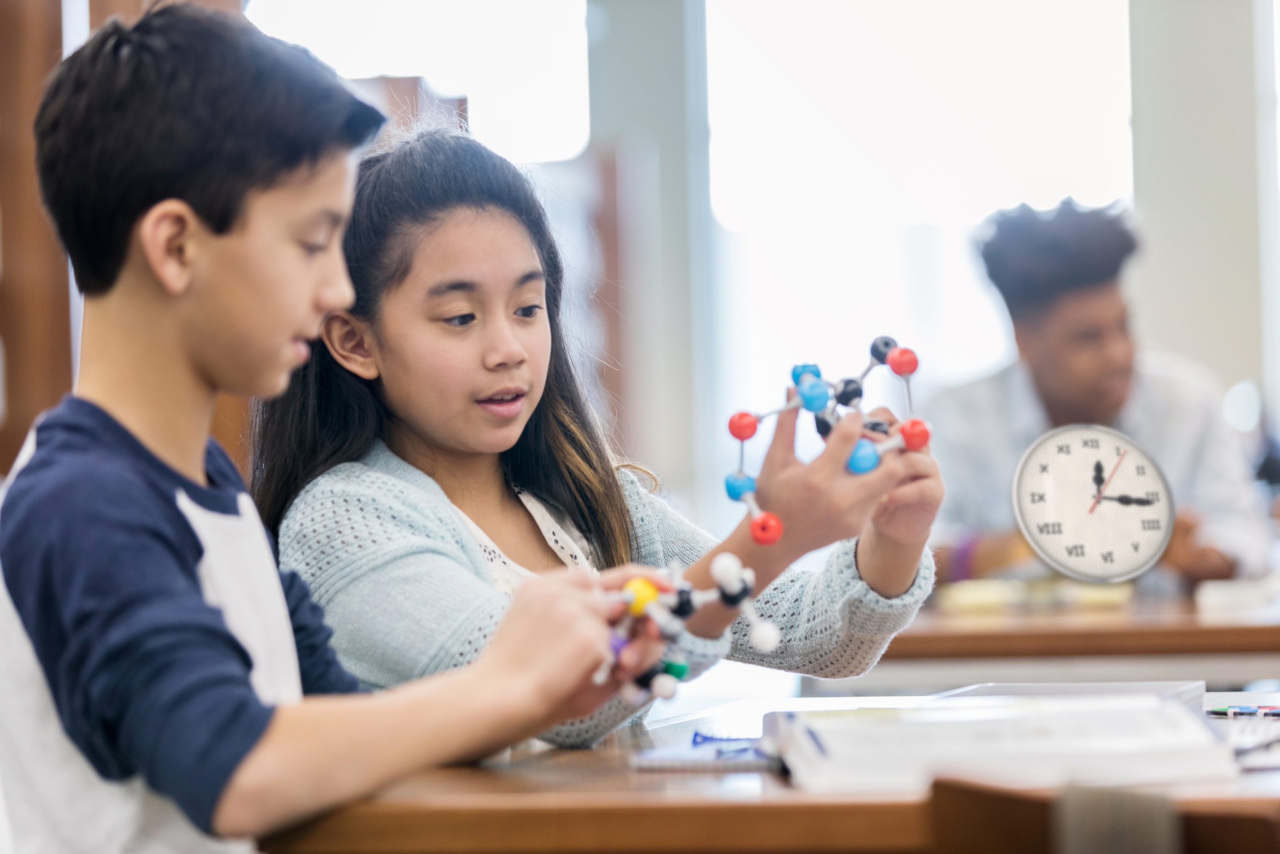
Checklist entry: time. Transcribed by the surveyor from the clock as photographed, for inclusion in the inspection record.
12:16:06
